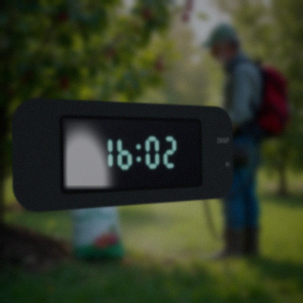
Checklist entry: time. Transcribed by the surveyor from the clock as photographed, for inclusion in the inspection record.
16:02
